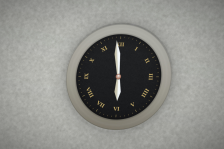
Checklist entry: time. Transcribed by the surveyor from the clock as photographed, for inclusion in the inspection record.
5:59
